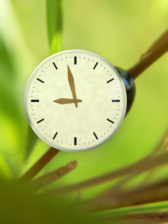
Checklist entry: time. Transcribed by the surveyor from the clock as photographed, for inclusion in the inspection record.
8:58
